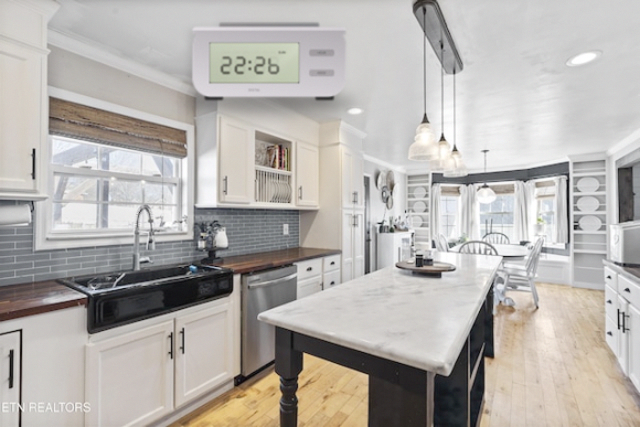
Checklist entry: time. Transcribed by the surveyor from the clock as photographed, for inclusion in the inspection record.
22:26
